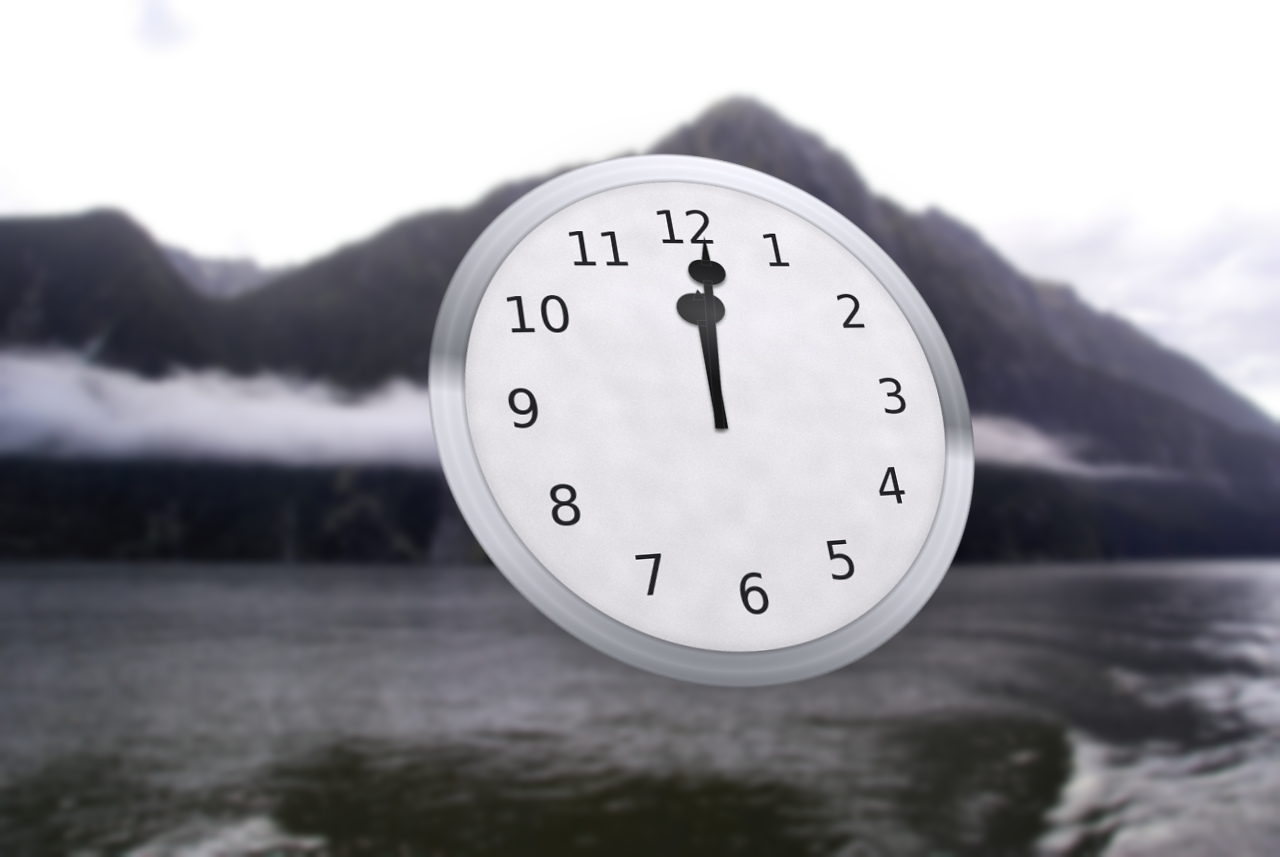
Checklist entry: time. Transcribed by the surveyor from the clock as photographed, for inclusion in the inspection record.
12:01
